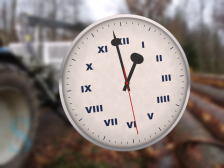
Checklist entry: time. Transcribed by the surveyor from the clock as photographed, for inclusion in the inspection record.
12:58:29
